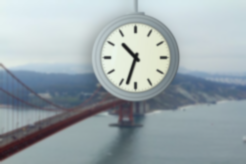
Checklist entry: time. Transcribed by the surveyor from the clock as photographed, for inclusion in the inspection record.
10:33
